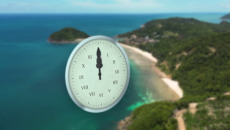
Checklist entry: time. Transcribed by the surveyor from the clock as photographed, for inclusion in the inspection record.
12:00
